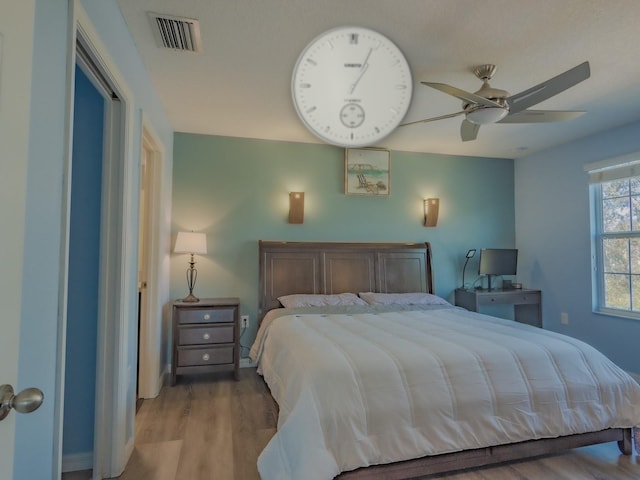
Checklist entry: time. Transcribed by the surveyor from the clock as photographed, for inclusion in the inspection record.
1:04
